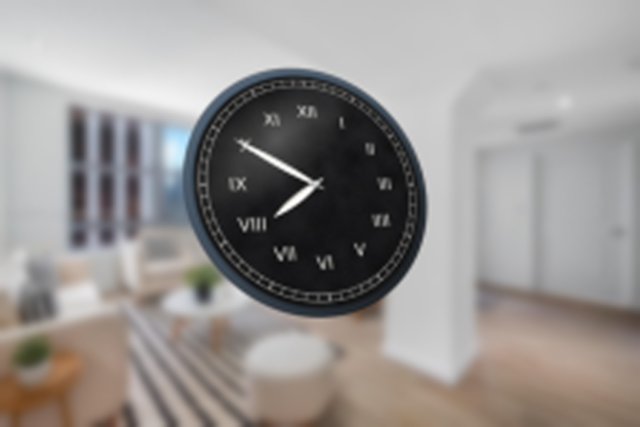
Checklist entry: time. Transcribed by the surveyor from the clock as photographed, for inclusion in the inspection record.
7:50
